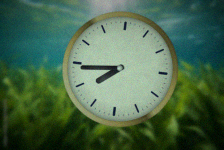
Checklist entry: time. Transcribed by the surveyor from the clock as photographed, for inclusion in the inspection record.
7:44
